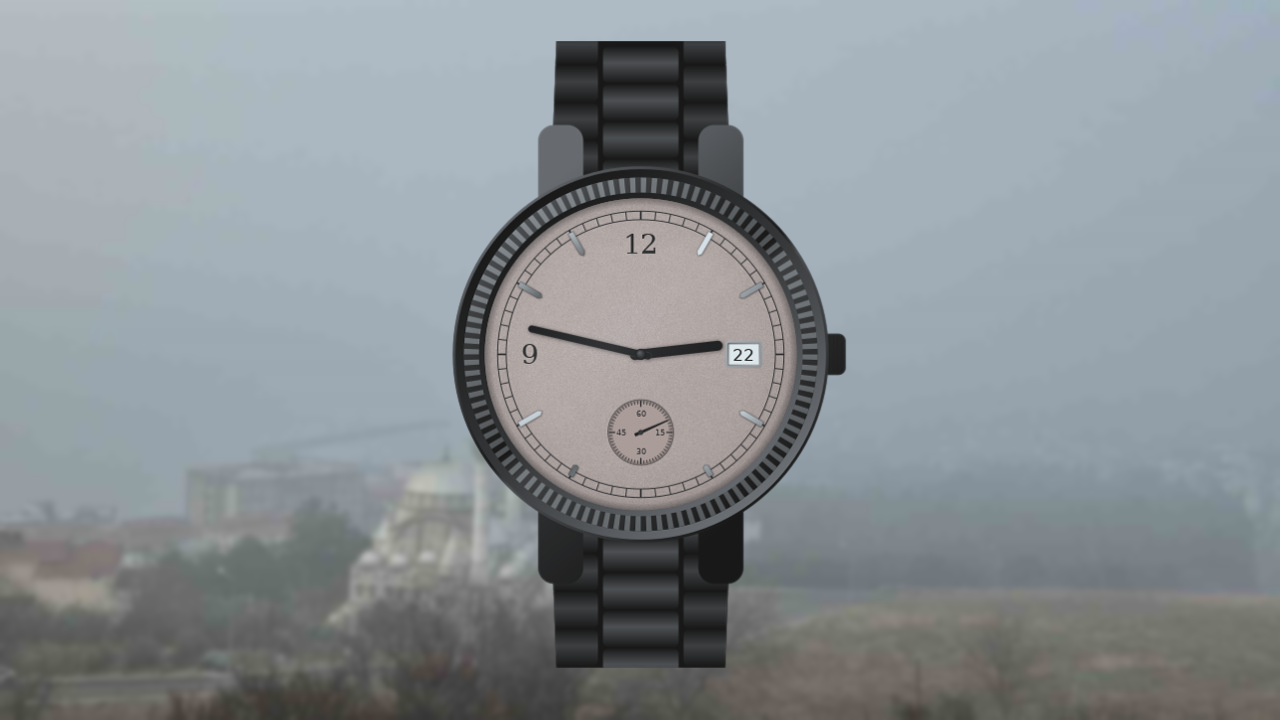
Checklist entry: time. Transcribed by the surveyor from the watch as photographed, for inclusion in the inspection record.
2:47:11
